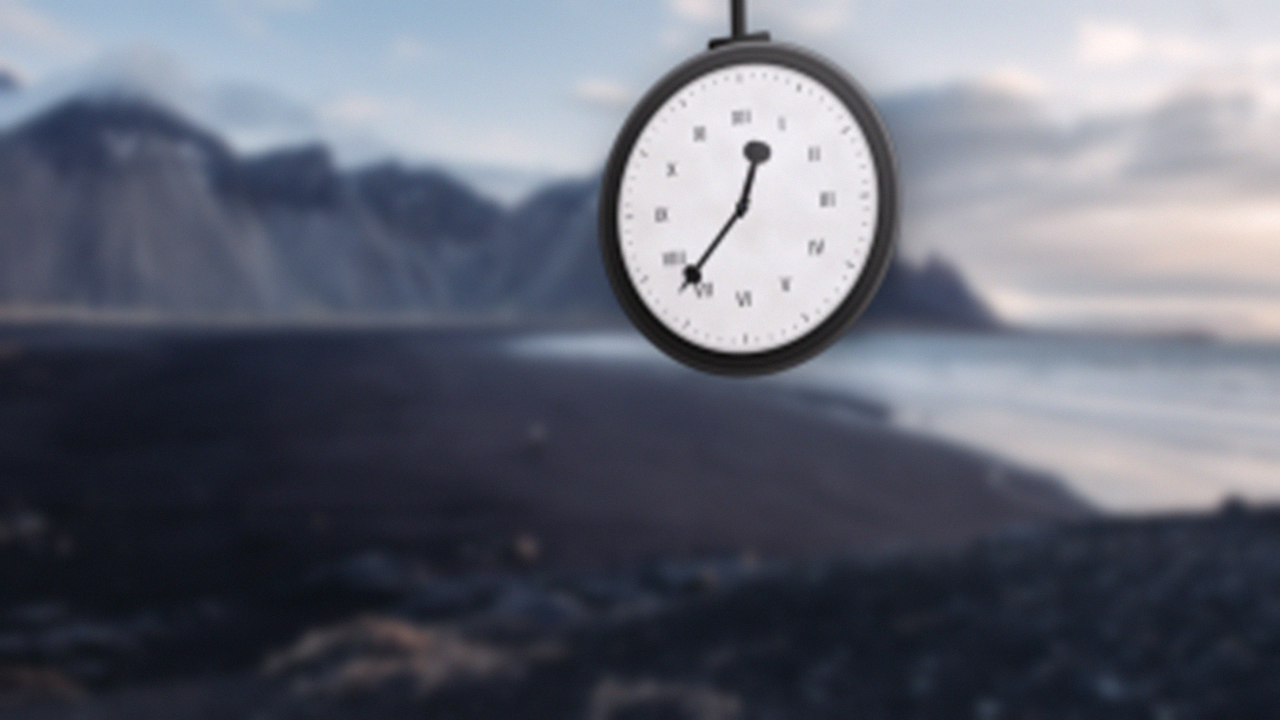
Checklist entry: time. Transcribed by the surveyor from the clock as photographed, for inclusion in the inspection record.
12:37
